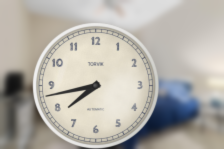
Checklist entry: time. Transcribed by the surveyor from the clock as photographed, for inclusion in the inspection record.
7:43
